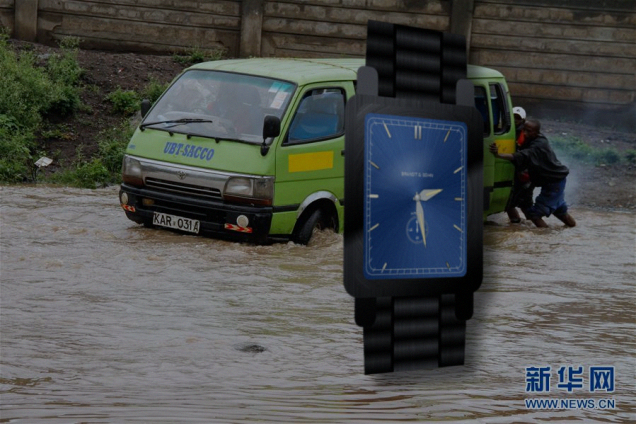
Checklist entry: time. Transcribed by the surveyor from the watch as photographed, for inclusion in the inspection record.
2:28
